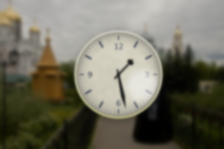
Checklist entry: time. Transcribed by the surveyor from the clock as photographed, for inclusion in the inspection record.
1:28
